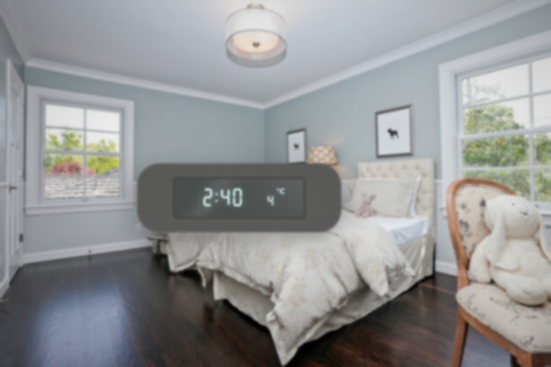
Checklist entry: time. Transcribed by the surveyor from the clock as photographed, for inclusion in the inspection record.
2:40
